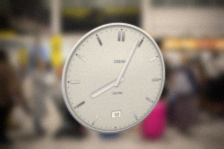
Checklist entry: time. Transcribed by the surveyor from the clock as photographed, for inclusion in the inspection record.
8:04
